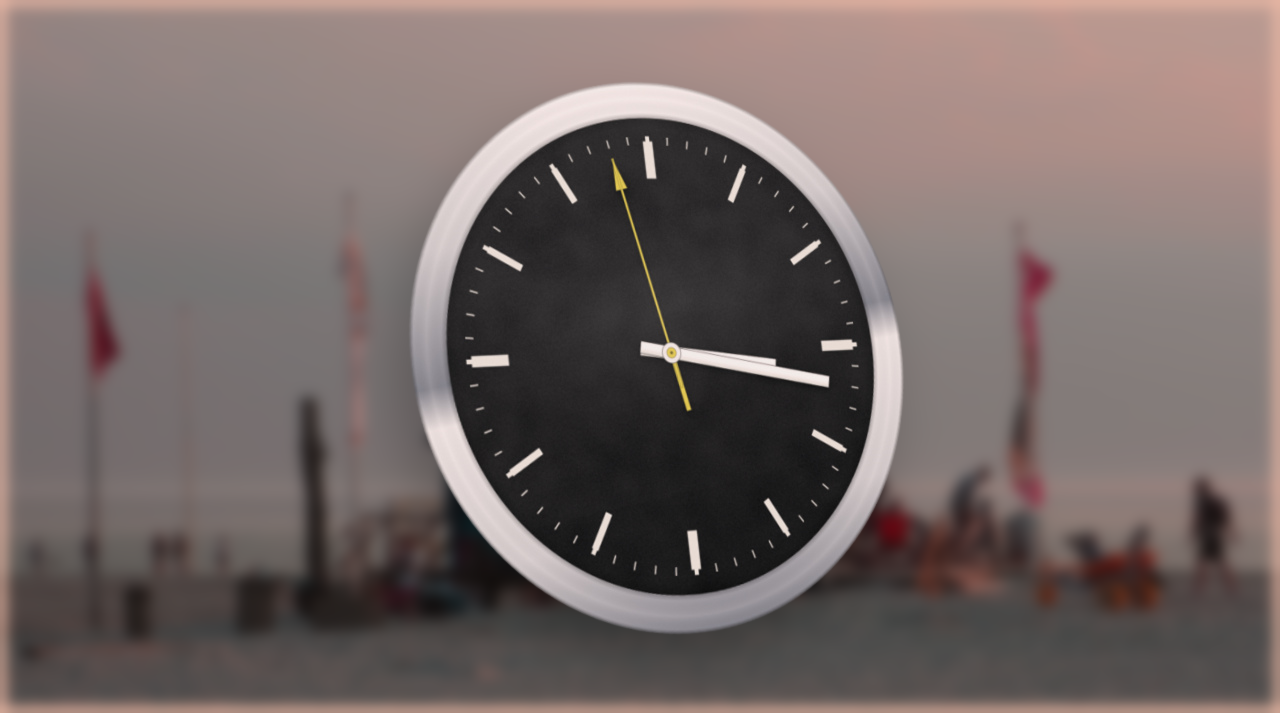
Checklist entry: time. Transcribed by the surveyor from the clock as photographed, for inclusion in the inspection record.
3:16:58
